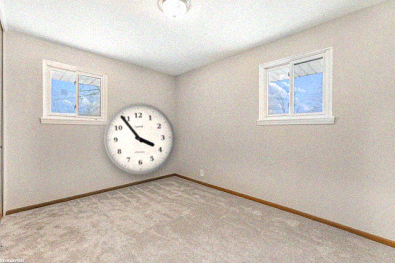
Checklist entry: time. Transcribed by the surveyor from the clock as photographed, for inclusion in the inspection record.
3:54
